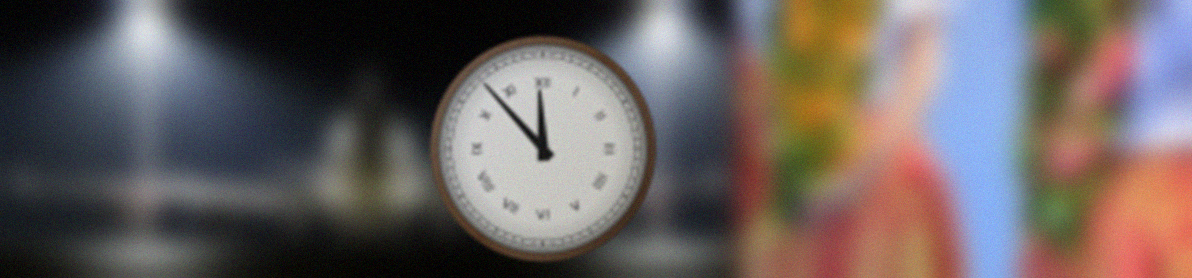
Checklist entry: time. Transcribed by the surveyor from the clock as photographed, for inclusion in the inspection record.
11:53
